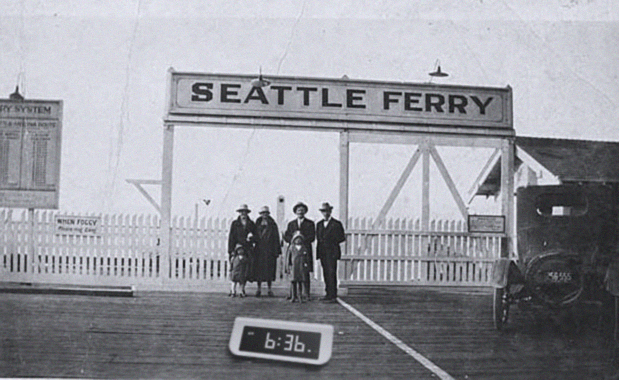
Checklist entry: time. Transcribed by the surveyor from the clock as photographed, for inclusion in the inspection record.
6:36
